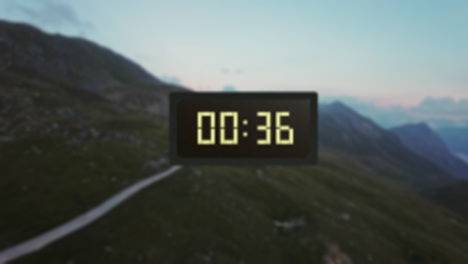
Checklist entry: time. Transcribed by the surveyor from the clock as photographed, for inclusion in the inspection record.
0:36
